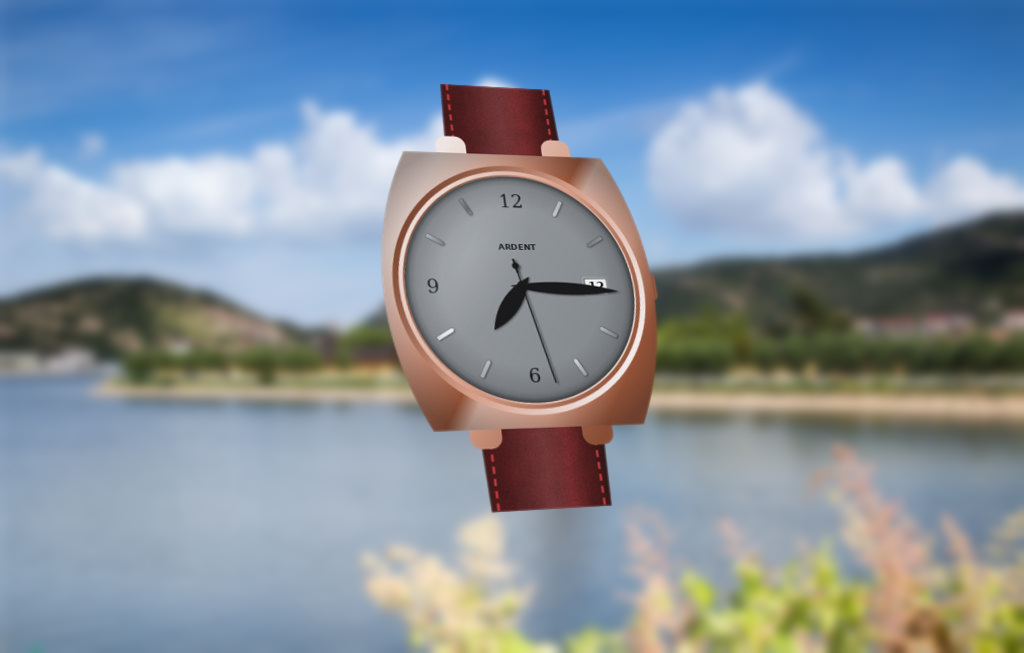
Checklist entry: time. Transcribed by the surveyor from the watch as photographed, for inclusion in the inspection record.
7:15:28
